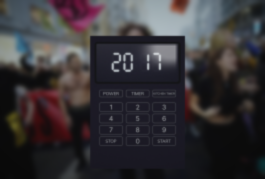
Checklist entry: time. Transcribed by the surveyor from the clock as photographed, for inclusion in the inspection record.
20:17
